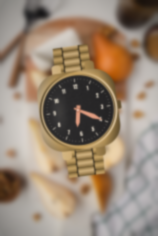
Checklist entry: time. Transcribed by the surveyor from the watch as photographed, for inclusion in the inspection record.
6:20
